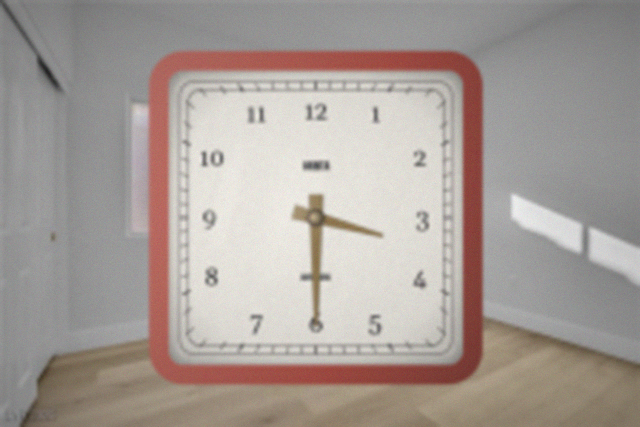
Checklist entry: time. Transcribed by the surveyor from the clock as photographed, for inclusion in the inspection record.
3:30
